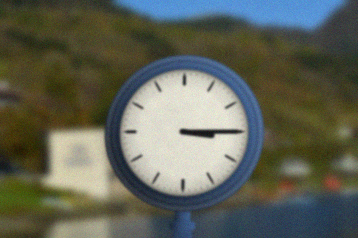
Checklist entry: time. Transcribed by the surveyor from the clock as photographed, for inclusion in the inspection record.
3:15
